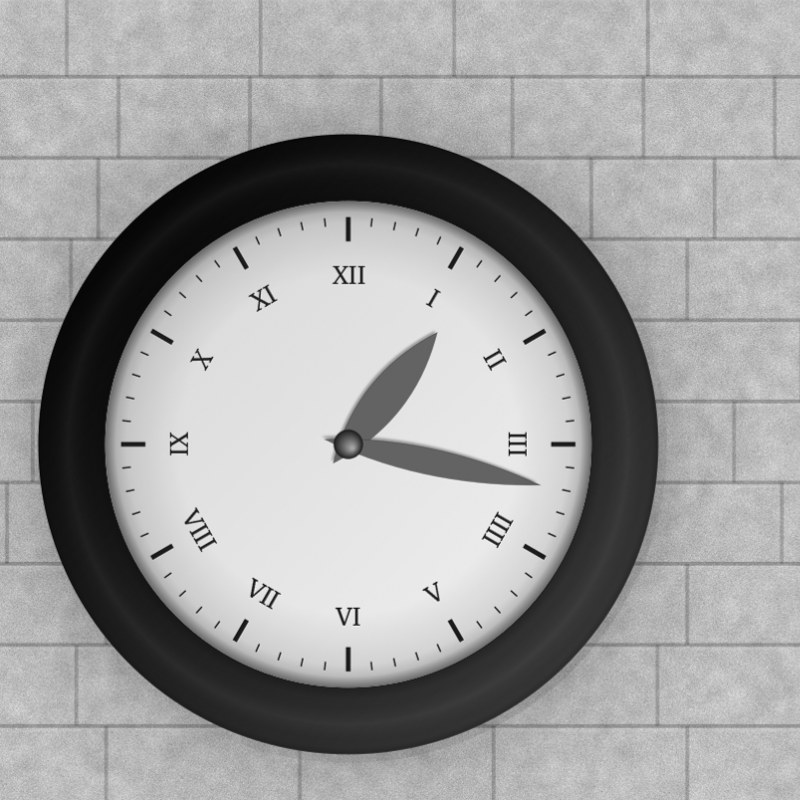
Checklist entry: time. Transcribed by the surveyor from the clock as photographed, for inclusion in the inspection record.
1:17
